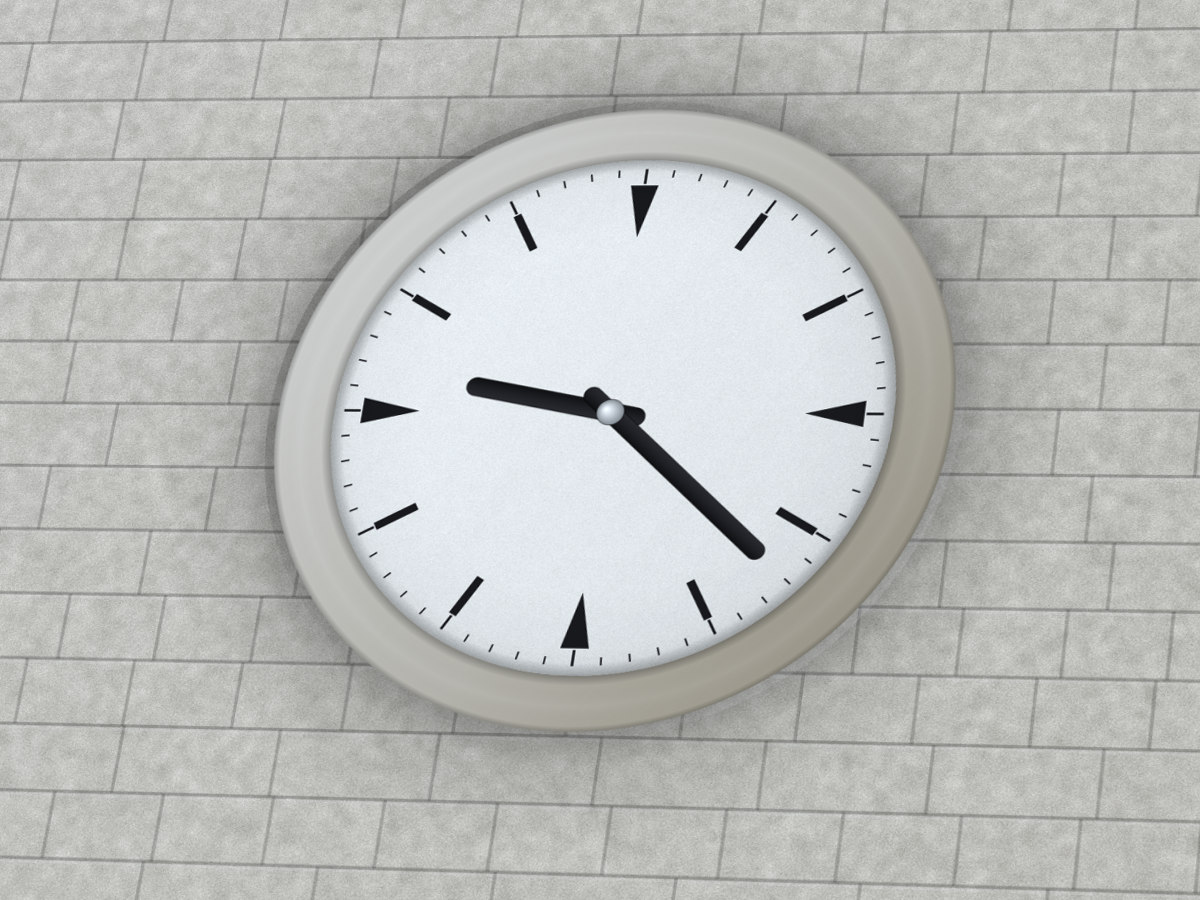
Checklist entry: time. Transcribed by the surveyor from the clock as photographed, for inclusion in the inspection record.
9:22
